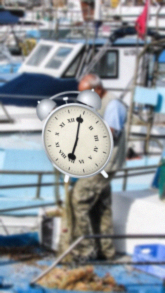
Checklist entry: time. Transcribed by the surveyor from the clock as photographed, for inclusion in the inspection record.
7:04
